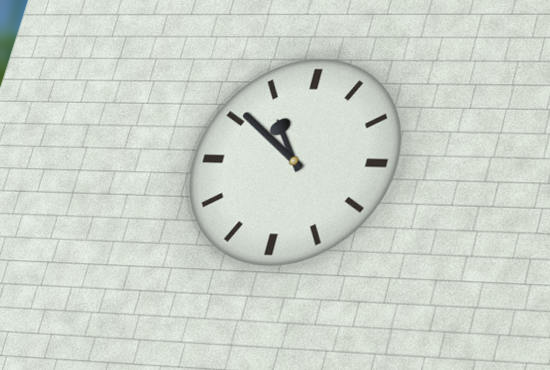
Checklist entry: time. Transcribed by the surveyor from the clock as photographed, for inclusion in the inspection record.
10:51
